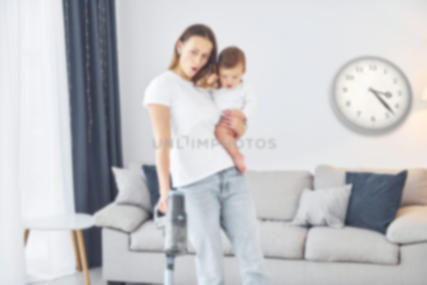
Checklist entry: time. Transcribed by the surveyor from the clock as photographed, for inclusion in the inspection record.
3:23
